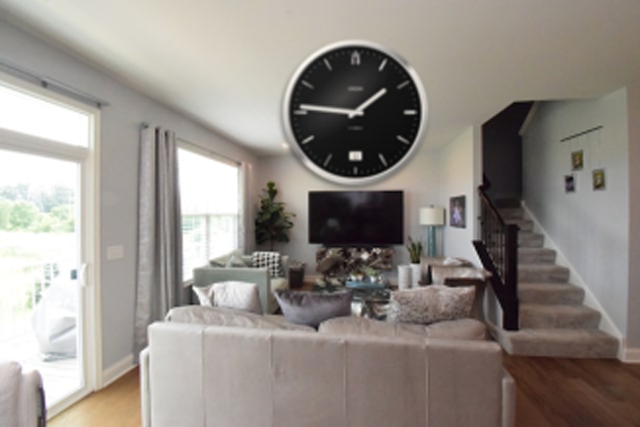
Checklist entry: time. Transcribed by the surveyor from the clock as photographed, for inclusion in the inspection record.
1:46
